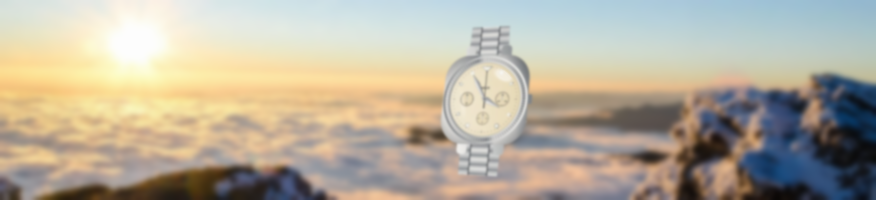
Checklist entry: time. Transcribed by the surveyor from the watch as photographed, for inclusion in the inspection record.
3:55
